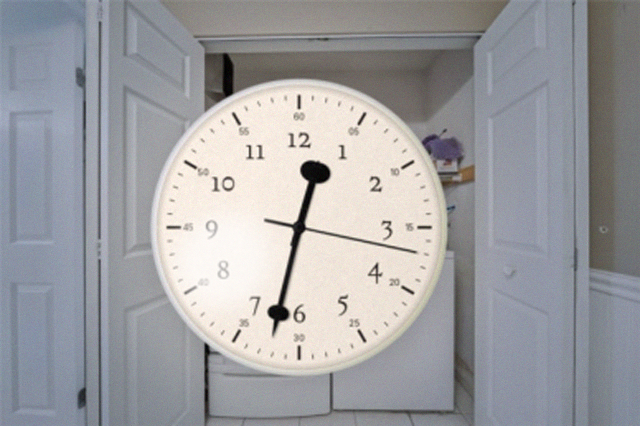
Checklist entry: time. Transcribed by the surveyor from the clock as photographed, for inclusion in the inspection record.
12:32:17
